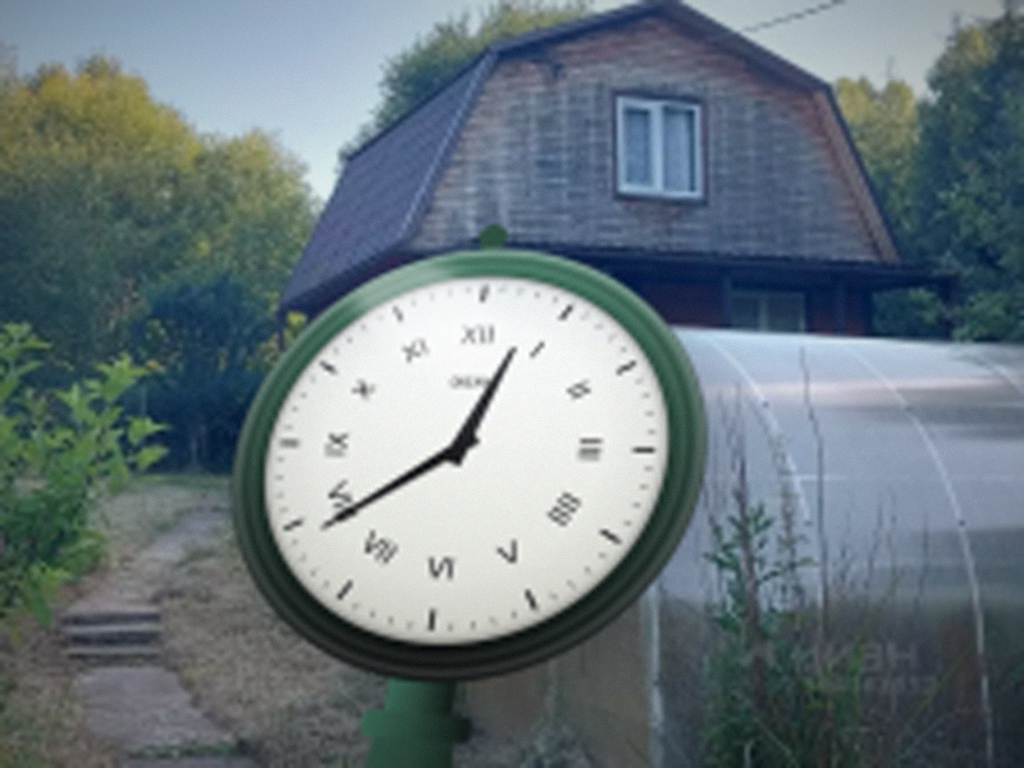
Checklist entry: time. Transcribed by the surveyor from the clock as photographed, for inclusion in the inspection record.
12:39
